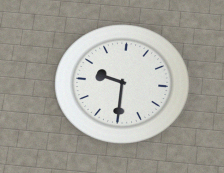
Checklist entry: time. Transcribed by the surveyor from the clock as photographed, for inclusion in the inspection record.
9:30
